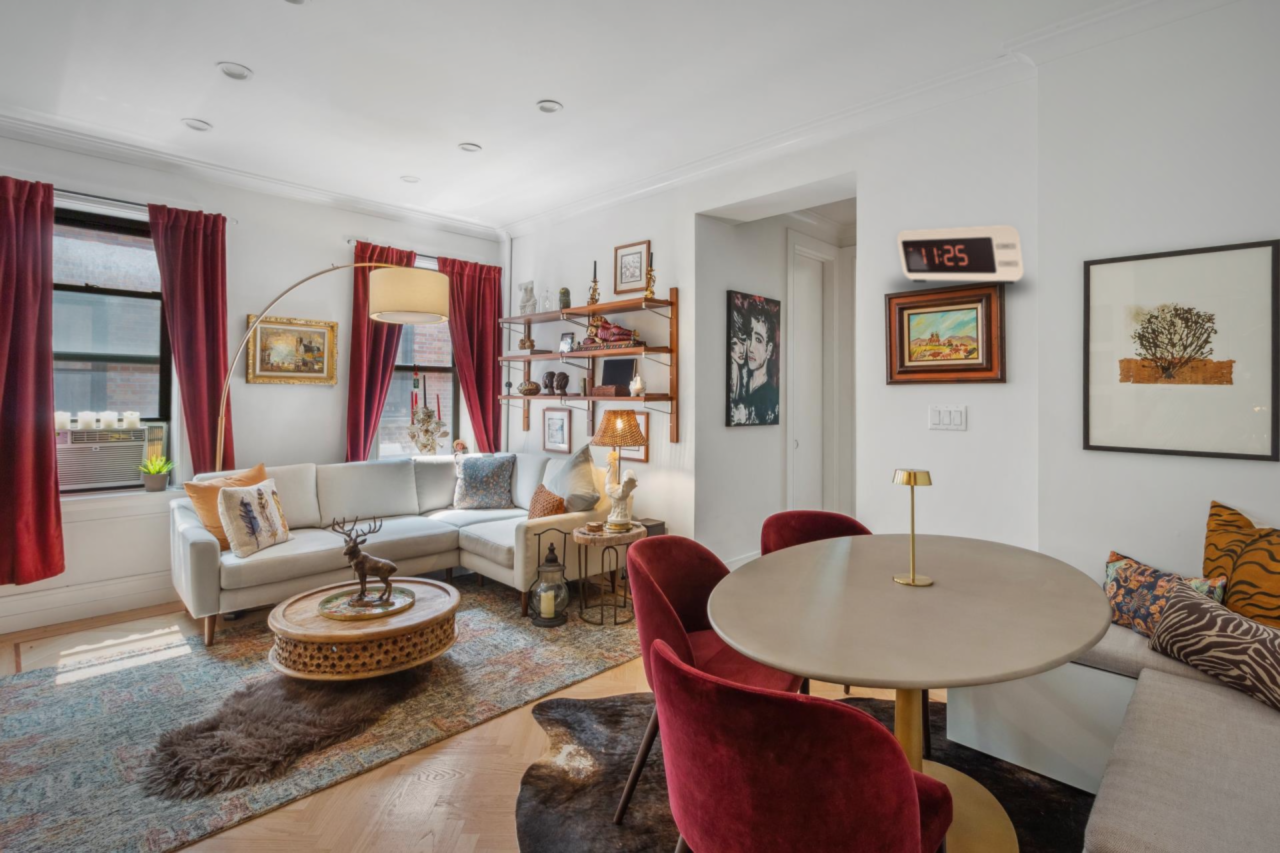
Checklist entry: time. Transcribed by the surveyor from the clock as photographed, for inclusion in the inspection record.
11:25
